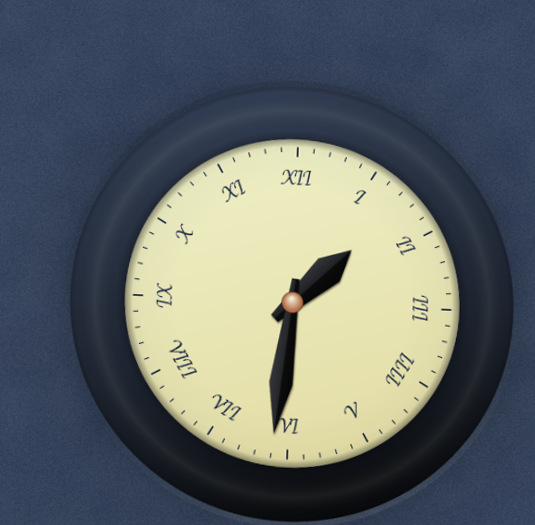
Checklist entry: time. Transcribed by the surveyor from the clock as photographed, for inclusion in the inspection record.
1:31
